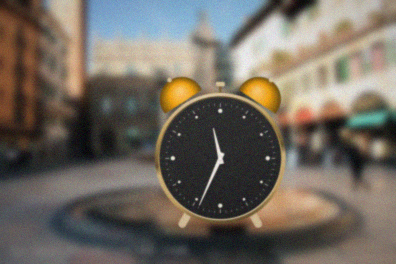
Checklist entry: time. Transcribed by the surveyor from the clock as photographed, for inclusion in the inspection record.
11:34
